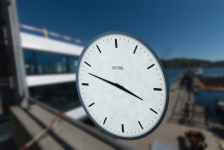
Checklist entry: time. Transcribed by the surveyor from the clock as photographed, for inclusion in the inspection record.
3:48
